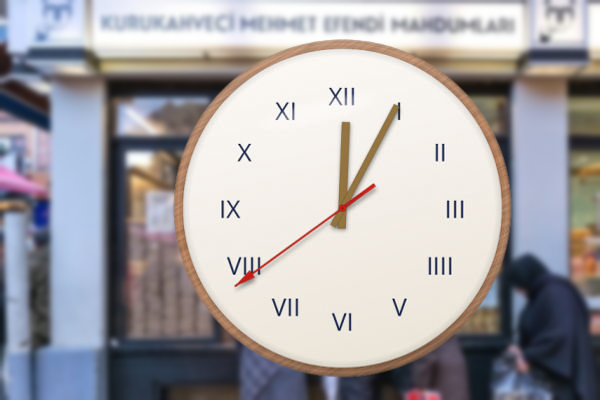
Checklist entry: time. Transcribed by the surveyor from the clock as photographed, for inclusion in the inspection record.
12:04:39
